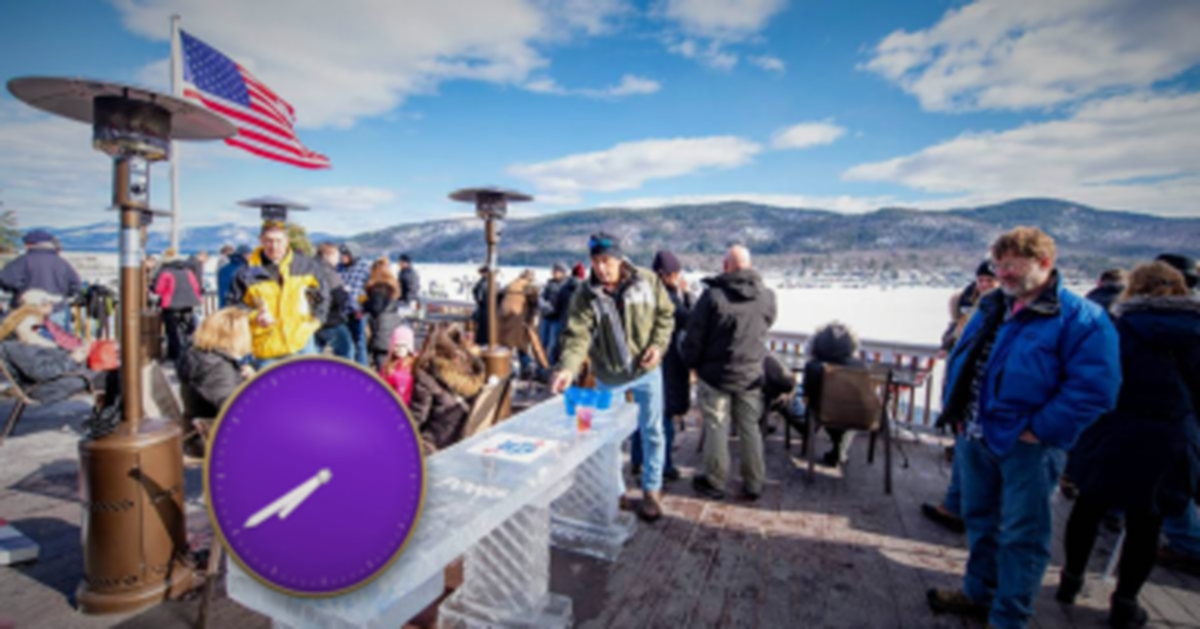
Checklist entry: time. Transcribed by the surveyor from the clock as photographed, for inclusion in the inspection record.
7:40
